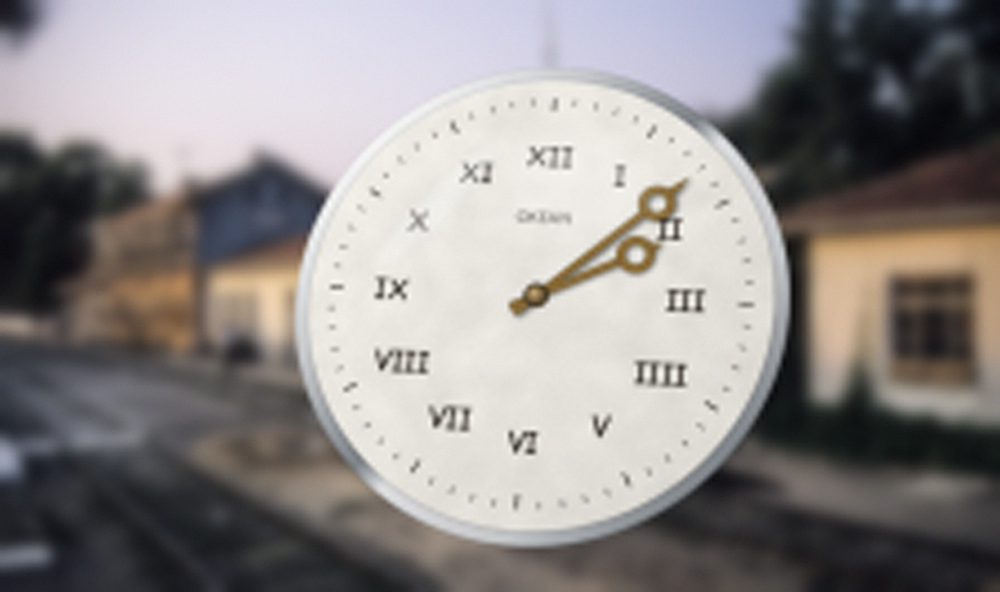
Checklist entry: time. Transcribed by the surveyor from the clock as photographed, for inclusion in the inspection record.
2:08
